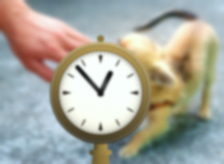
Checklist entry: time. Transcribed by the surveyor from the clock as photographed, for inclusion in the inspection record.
12:53
